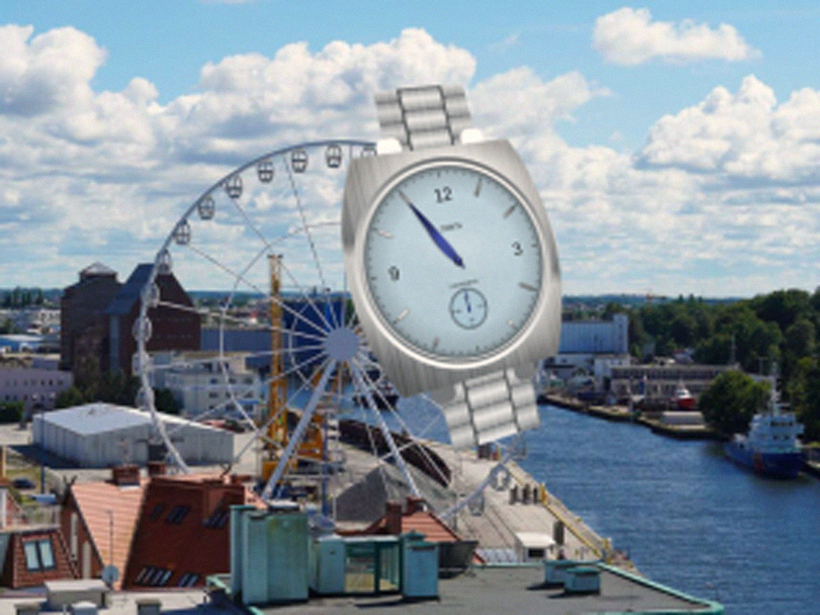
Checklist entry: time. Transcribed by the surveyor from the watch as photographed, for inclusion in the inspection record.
10:55
